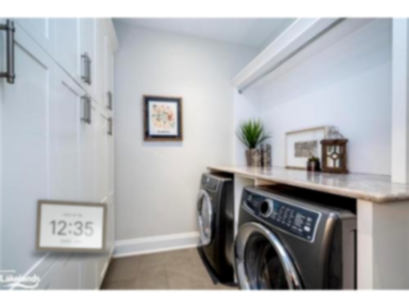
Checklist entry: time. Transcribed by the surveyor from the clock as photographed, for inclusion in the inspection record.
12:35
